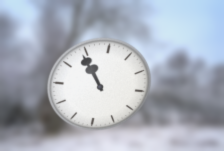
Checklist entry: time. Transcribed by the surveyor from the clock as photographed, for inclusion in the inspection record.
10:54
